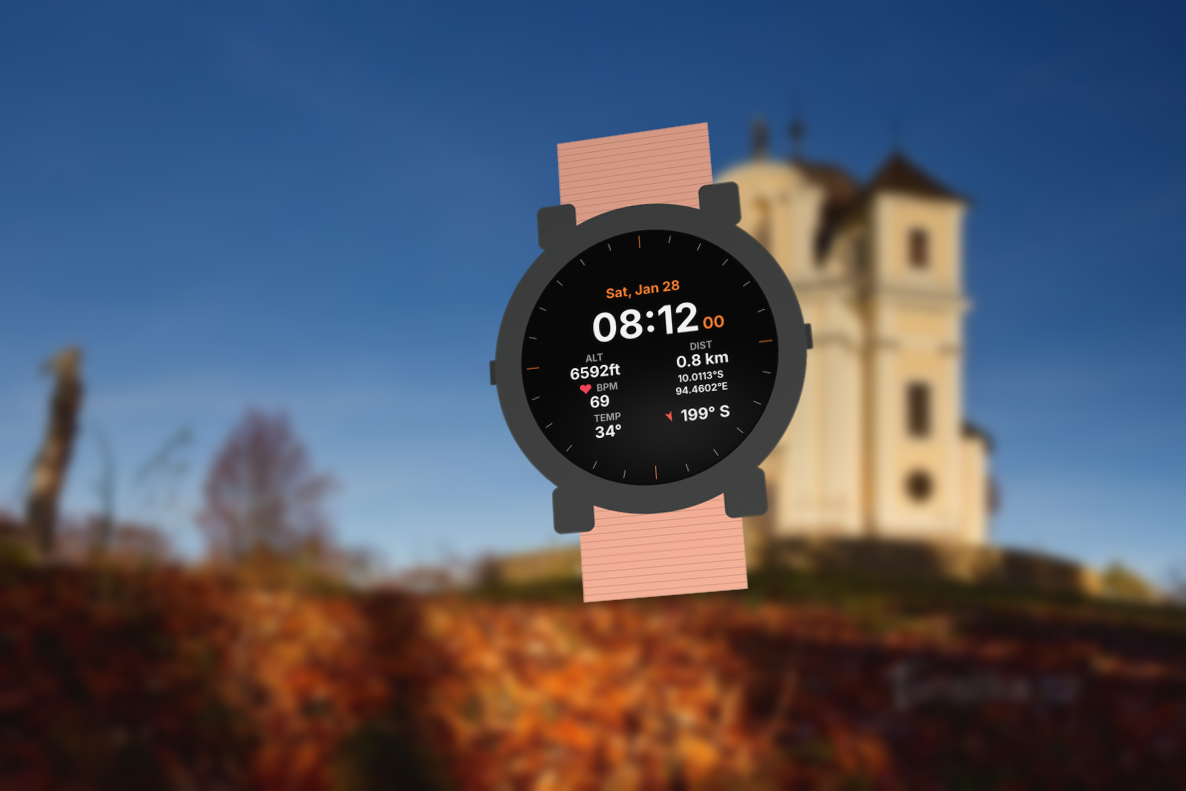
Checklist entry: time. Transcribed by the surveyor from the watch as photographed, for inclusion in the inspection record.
8:12:00
